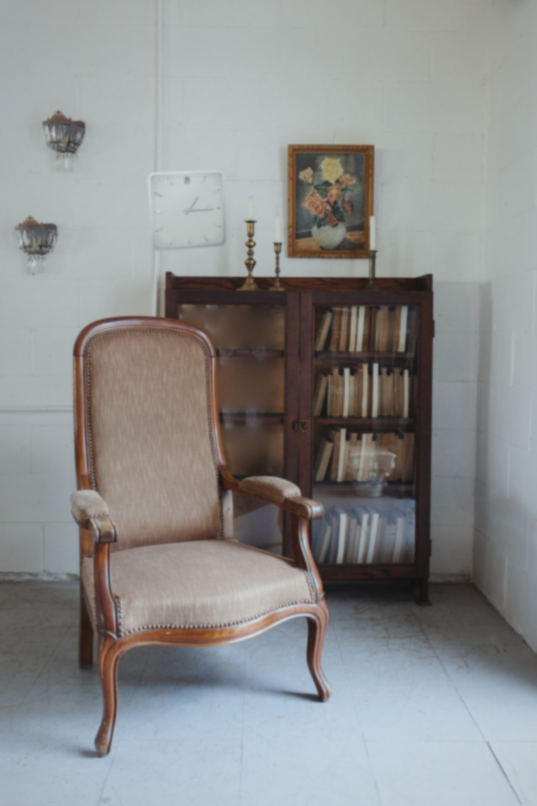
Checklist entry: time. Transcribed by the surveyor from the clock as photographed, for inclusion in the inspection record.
1:15
